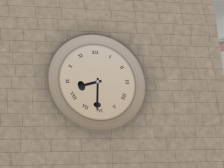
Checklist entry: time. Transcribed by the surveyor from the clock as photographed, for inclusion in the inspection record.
8:31
